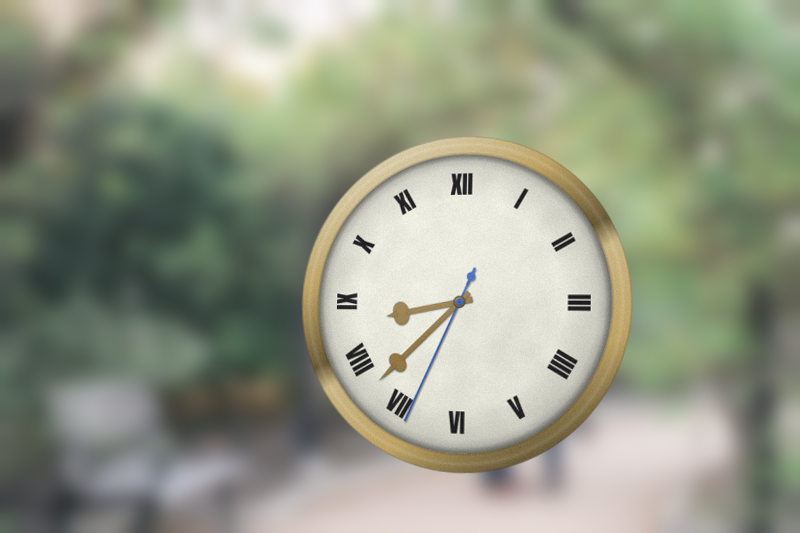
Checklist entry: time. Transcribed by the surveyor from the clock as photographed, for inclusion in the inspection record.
8:37:34
